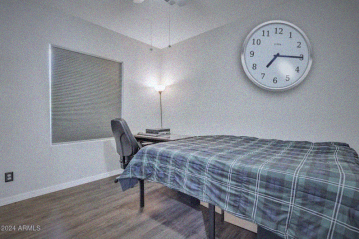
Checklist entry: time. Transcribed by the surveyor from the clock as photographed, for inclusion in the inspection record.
7:15
